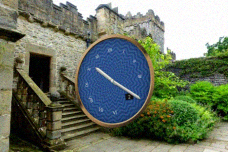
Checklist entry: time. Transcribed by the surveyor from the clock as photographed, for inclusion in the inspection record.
10:21
